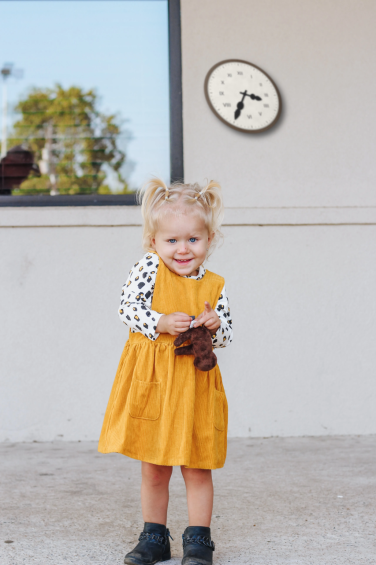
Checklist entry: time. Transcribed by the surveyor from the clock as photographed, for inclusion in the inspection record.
3:35
